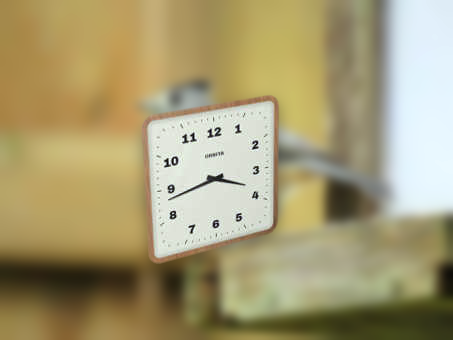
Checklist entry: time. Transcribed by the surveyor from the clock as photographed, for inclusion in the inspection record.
3:43
